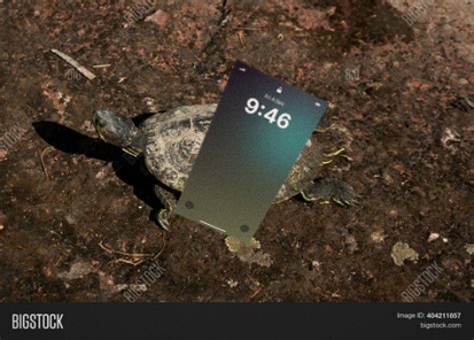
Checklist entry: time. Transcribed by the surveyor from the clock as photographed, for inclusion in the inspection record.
9:46
